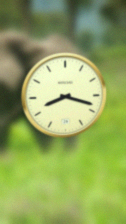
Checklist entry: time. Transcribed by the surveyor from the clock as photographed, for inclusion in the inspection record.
8:18
